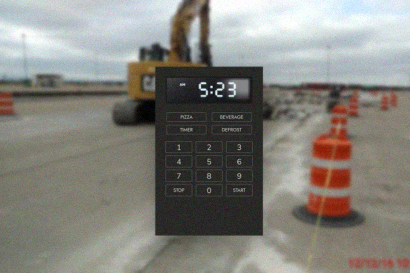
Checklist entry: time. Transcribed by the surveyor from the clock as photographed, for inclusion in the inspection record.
5:23
